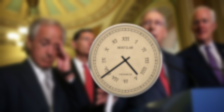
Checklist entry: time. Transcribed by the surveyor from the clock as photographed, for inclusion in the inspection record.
4:39
